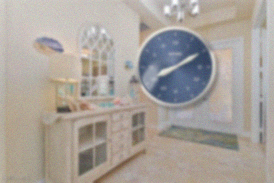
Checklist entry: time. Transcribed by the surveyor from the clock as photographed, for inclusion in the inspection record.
8:10
